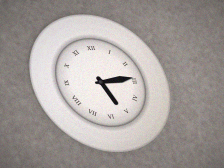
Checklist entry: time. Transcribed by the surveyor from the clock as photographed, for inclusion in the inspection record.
5:14
